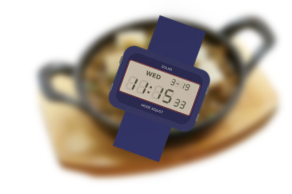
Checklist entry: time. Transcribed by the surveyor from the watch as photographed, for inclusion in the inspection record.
11:15:33
